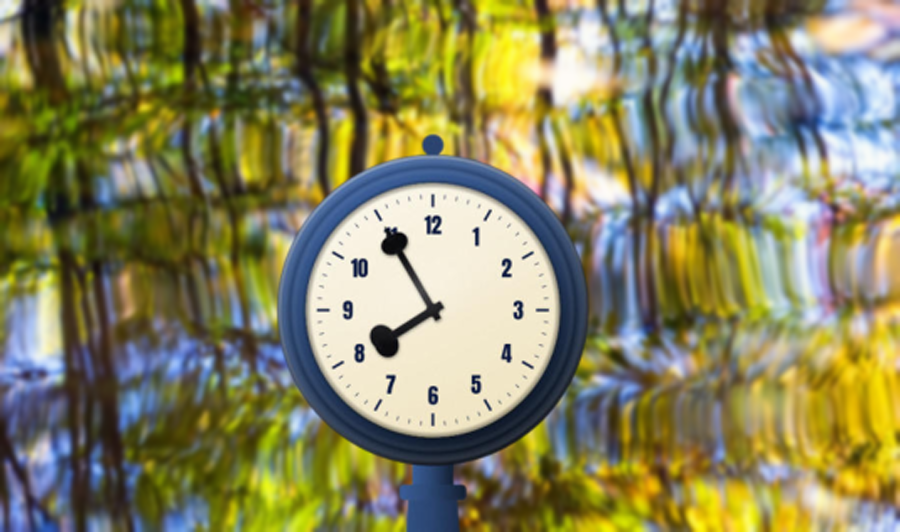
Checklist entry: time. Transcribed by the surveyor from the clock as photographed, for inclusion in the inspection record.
7:55
